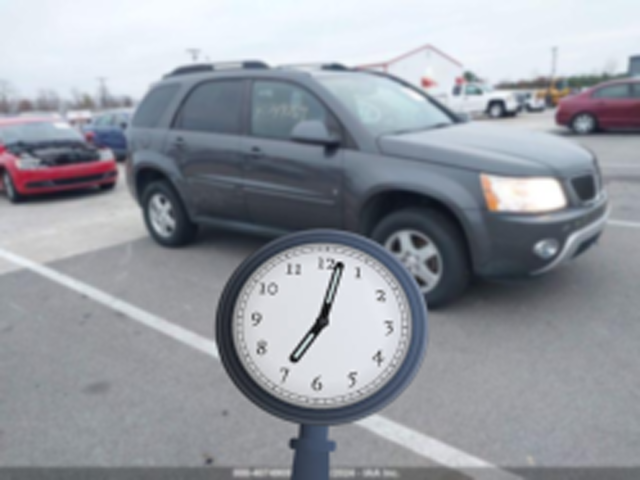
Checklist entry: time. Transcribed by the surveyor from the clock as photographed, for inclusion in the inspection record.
7:02
